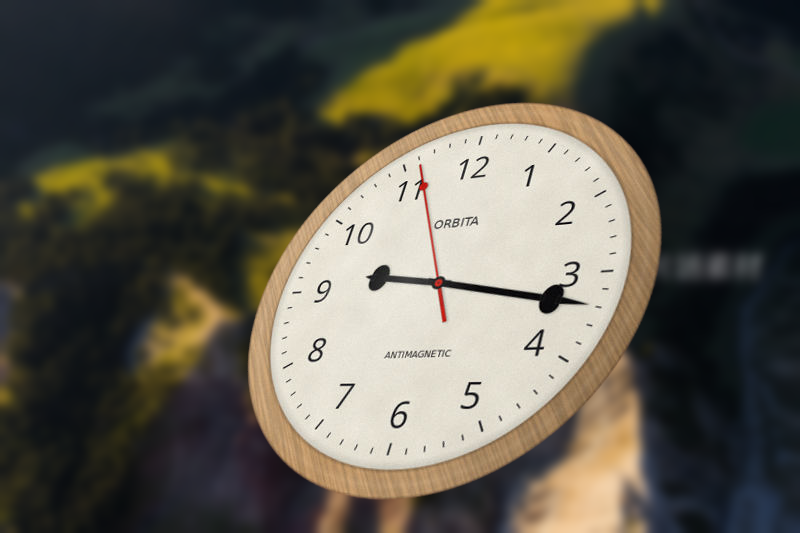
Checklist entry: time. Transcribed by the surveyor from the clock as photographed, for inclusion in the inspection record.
9:16:56
